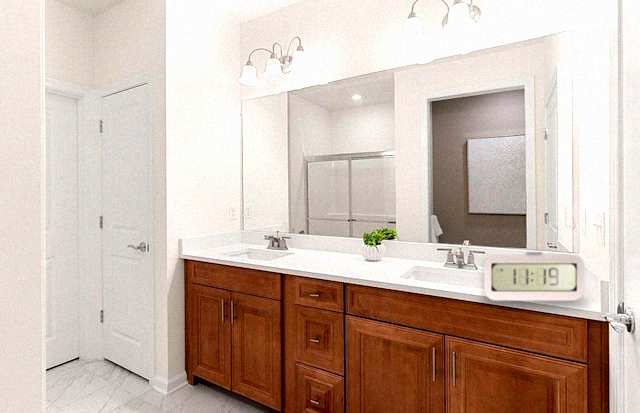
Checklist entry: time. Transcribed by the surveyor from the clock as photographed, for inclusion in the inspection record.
11:19
